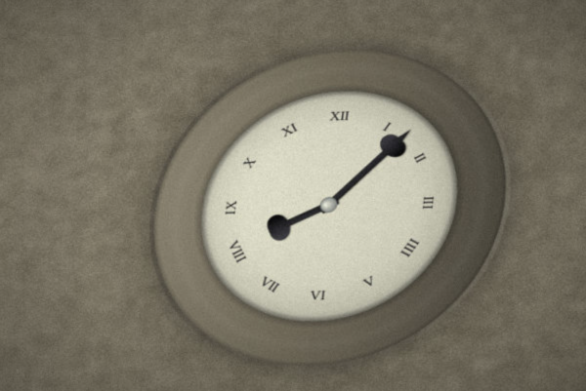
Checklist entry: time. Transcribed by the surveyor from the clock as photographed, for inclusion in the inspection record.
8:07
